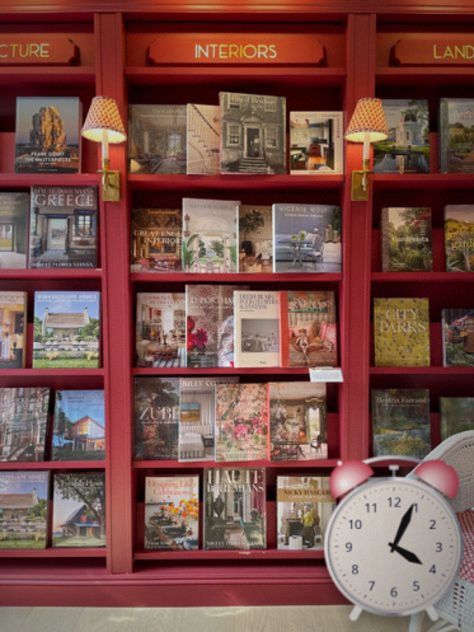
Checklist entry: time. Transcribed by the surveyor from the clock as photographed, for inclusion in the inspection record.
4:04
